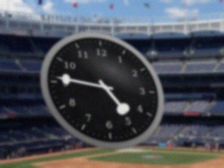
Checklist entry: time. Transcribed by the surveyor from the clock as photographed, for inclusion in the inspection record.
4:46
